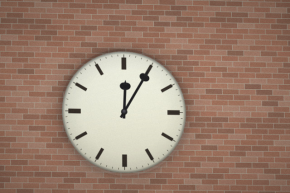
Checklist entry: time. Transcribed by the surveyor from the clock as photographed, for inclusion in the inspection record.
12:05
